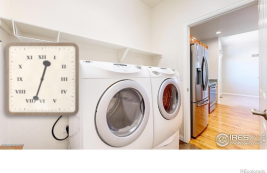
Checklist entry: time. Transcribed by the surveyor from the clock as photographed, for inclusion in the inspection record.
12:33
